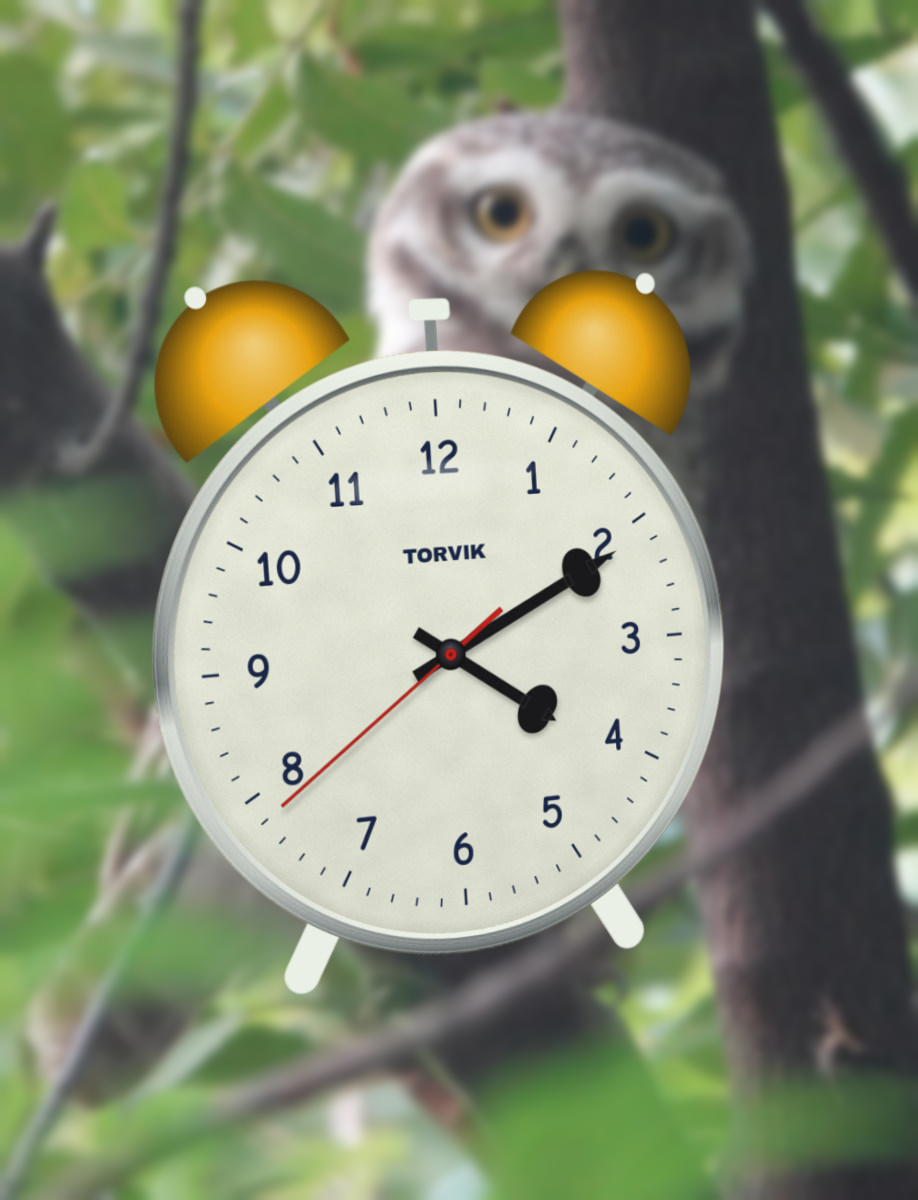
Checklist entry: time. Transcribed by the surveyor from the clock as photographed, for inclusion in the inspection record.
4:10:39
